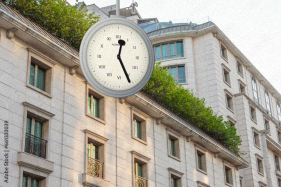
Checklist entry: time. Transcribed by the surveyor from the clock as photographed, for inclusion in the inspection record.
12:26
